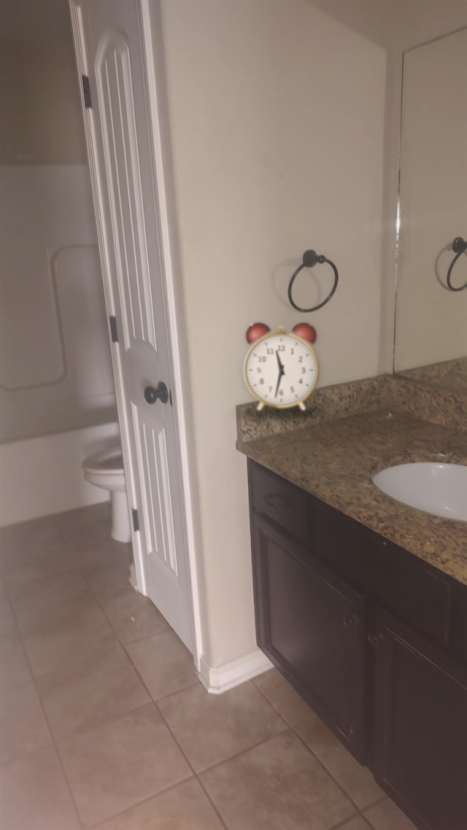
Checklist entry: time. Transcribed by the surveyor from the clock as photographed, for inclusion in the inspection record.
11:32
